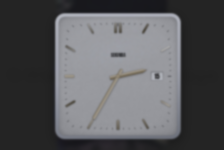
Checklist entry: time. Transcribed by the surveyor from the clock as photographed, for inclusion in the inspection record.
2:35
